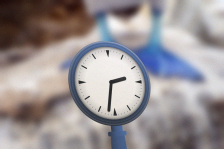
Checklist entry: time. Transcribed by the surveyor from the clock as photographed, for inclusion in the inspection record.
2:32
